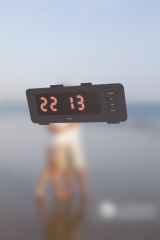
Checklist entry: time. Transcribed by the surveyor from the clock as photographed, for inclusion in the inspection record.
22:13
